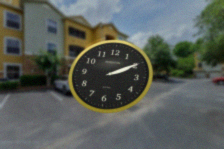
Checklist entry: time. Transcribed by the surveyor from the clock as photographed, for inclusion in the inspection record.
2:10
